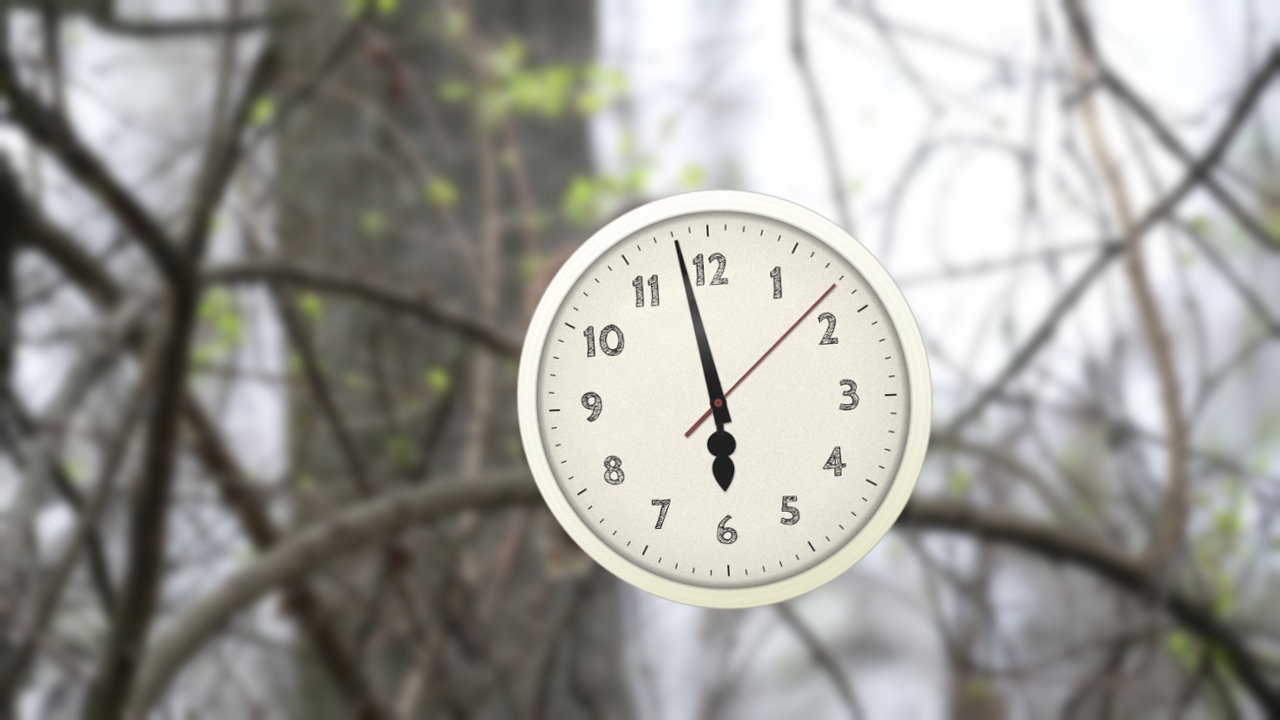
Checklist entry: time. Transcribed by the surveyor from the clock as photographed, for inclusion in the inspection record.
5:58:08
